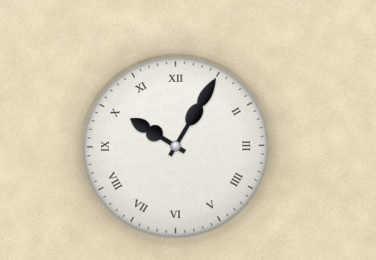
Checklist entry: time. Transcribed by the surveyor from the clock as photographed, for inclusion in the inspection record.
10:05
